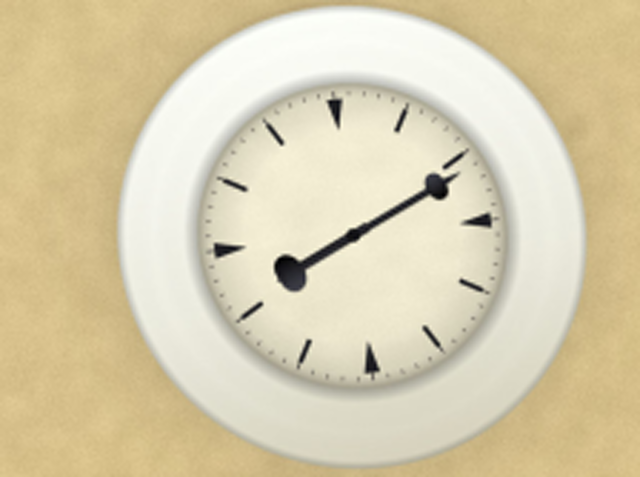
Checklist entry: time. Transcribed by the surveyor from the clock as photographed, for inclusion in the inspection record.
8:11
